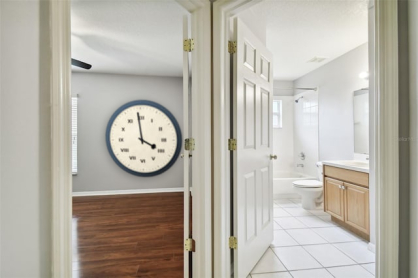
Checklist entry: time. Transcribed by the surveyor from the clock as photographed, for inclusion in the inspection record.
3:59
